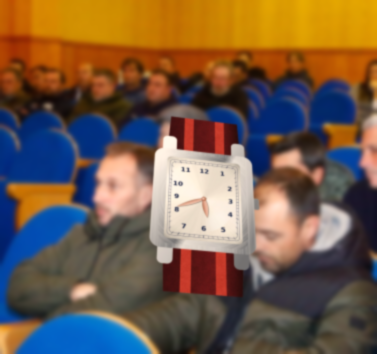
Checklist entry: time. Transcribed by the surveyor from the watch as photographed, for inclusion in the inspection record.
5:41
